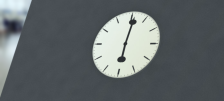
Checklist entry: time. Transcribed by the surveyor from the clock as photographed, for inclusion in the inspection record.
6:01
